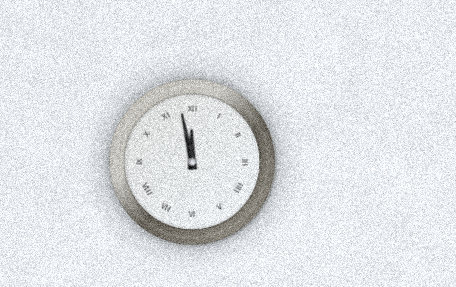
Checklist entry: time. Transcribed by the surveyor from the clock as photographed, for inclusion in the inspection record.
11:58
